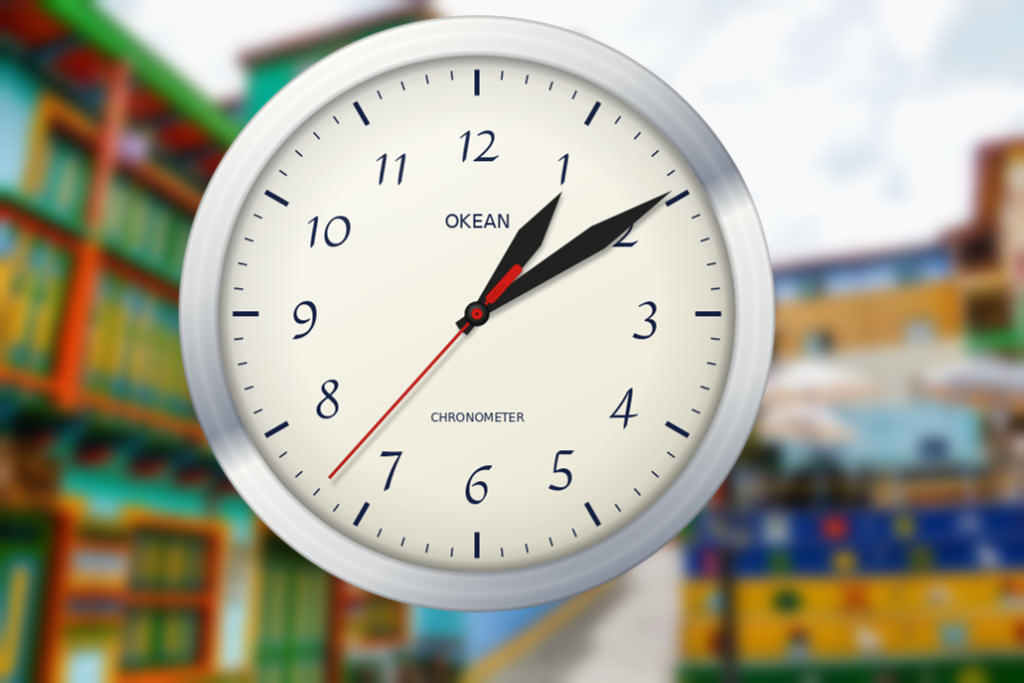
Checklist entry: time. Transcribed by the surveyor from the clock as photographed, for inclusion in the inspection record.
1:09:37
